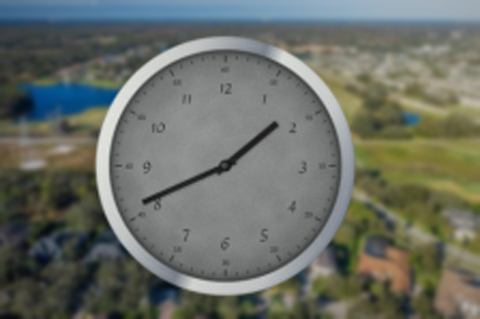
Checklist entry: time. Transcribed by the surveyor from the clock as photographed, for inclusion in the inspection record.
1:41
